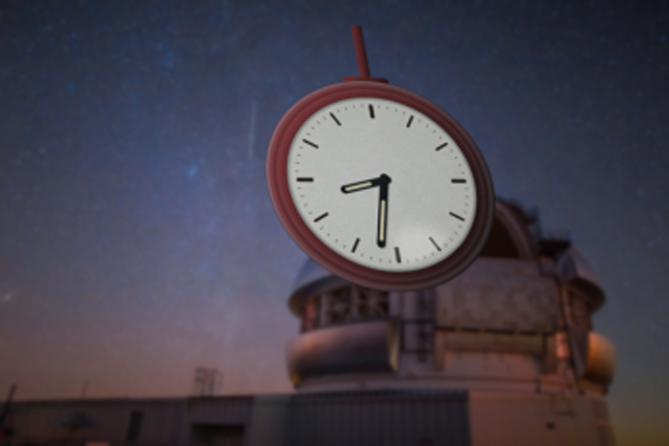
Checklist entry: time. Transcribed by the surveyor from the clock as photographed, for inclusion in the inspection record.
8:32
